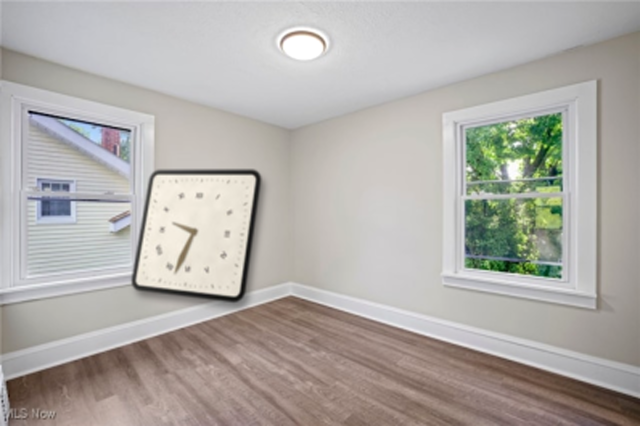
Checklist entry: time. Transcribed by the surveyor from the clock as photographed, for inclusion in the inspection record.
9:33
